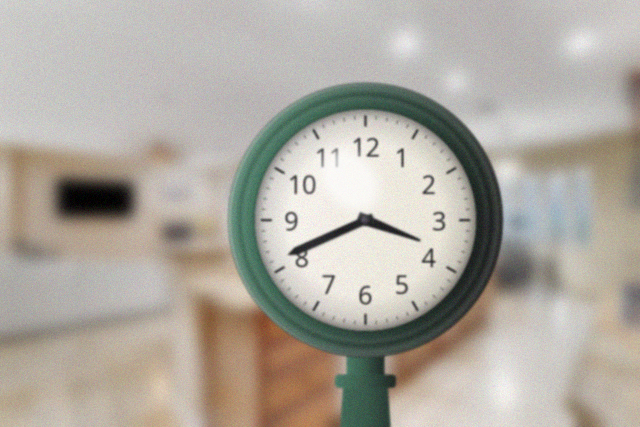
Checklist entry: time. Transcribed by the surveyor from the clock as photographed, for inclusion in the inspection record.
3:41
